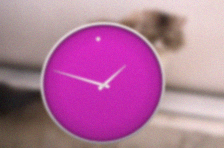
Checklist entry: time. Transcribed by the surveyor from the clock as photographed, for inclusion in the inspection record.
1:49
